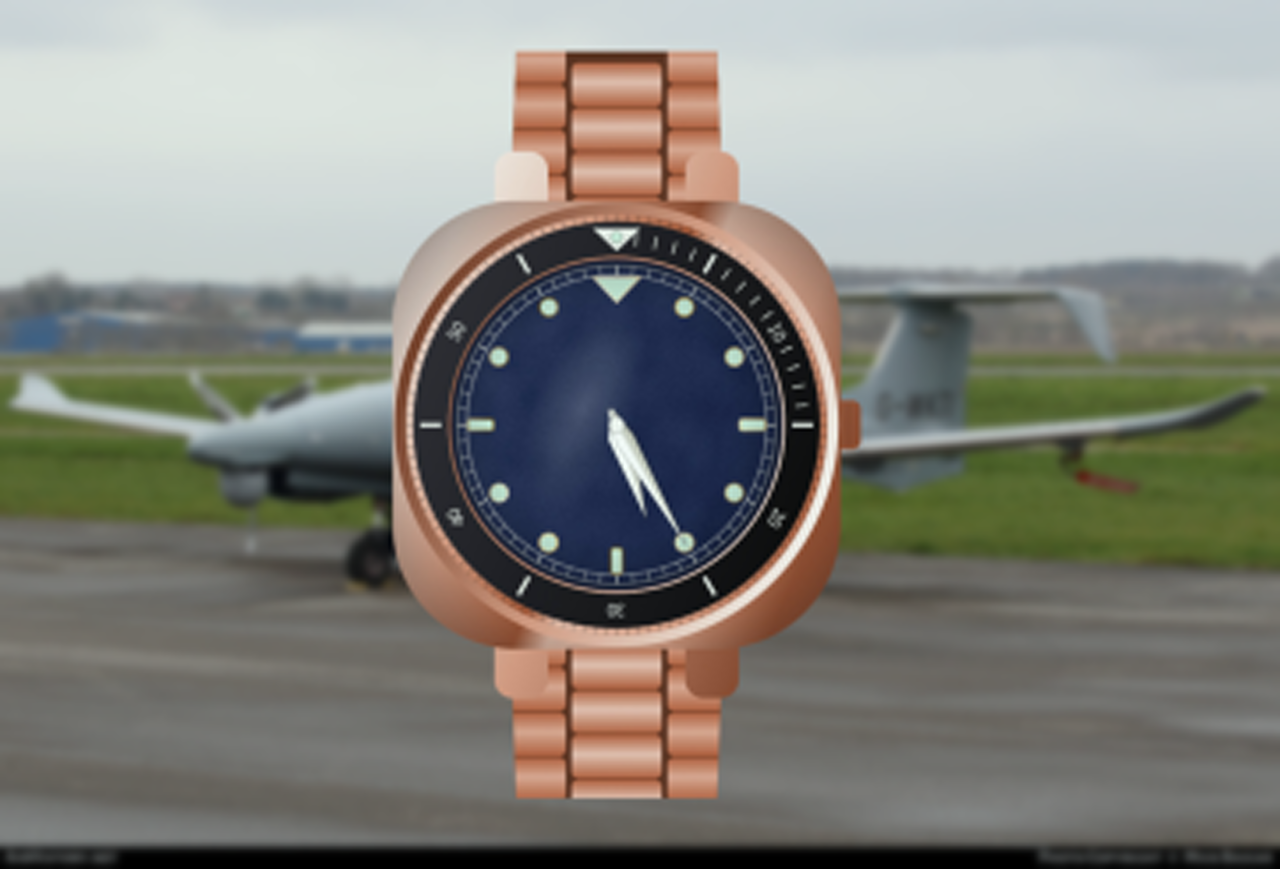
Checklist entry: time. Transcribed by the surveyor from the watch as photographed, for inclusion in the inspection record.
5:25
